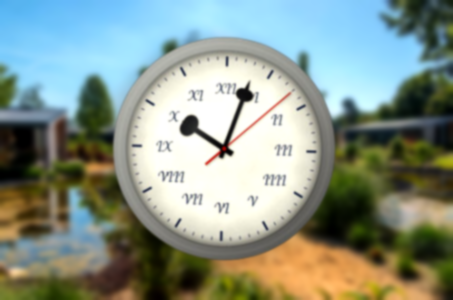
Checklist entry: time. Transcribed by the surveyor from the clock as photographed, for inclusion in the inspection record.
10:03:08
